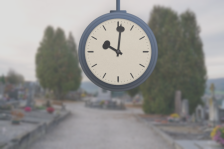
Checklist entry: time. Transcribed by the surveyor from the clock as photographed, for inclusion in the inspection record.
10:01
